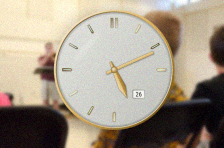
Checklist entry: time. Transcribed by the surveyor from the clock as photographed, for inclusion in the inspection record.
5:11
